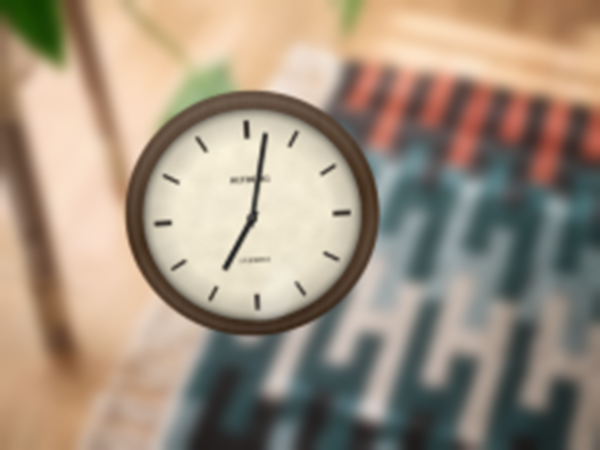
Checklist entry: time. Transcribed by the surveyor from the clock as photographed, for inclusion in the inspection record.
7:02
